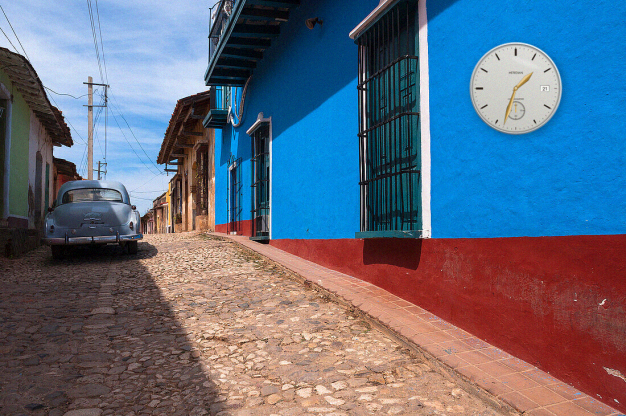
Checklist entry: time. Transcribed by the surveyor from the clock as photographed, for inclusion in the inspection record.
1:33
